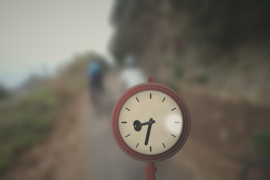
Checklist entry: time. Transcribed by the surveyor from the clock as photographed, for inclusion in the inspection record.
8:32
